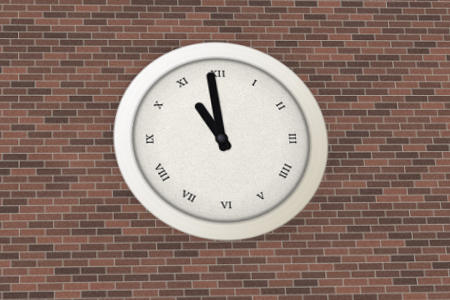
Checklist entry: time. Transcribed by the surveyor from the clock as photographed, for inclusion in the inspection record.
10:59
